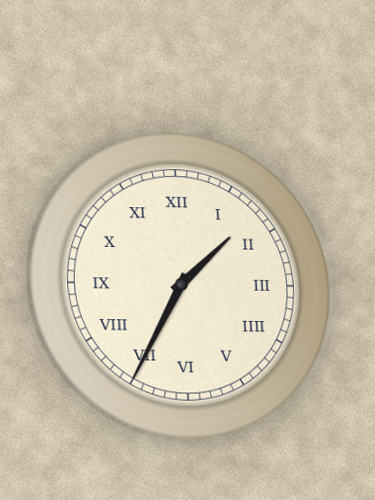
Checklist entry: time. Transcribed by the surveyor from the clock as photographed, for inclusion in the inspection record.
1:35
